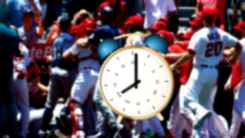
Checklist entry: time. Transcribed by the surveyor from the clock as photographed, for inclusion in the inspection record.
8:01
